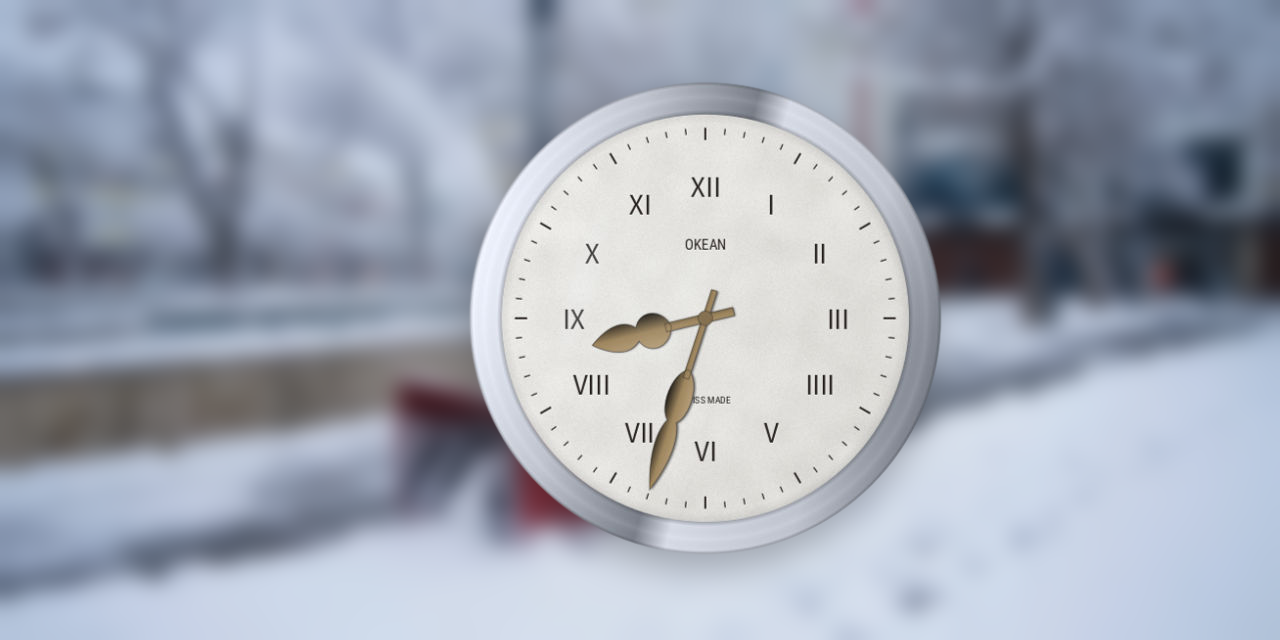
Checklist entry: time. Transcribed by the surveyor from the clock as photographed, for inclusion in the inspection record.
8:33
